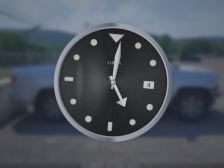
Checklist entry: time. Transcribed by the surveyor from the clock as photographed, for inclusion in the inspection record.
5:01
